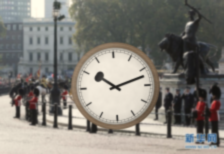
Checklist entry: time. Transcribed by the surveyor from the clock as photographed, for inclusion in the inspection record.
10:12
